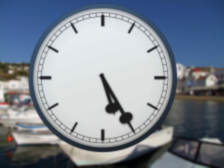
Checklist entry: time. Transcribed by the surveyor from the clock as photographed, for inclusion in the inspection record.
5:25
